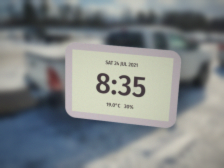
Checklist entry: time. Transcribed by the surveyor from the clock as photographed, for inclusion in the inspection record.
8:35
